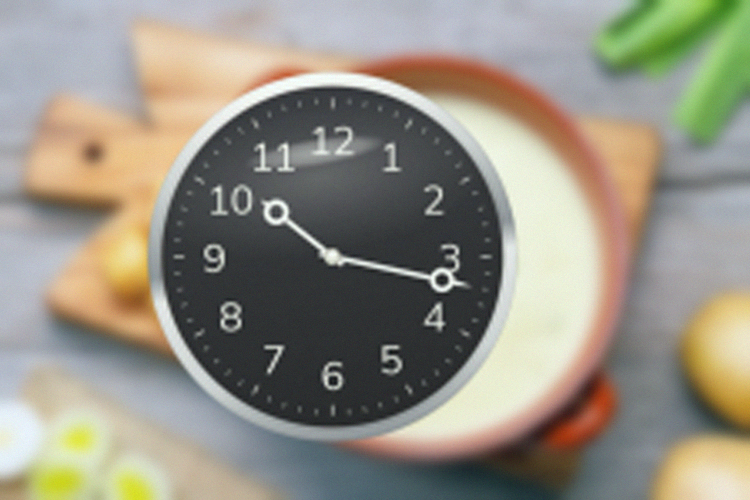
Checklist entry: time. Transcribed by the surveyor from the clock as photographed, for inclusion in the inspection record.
10:17
